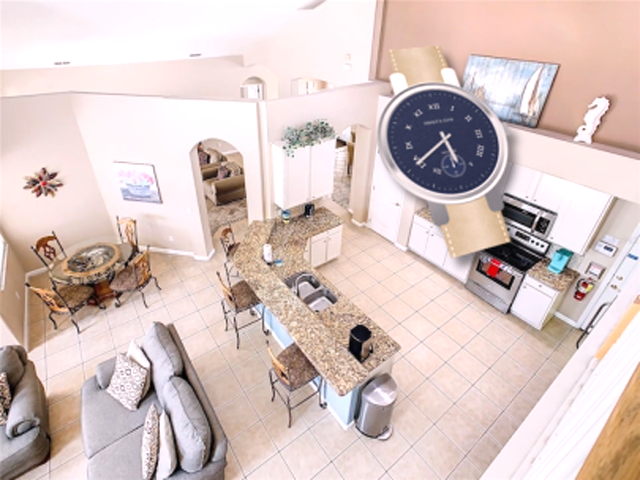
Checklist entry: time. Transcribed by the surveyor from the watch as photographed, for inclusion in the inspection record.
5:40
